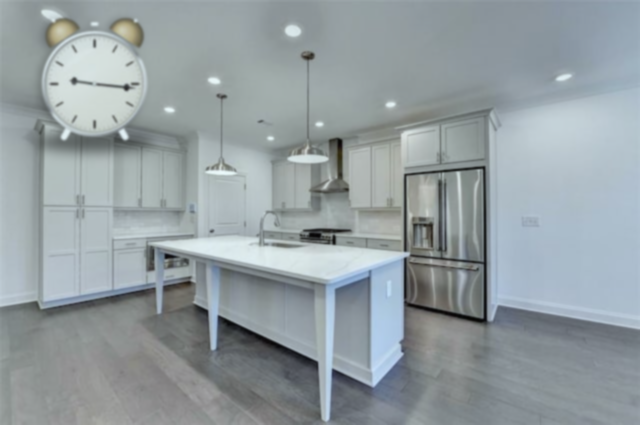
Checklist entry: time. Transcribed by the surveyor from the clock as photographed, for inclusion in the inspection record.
9:16
